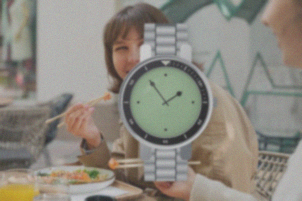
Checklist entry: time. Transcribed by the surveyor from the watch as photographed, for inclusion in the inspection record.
1:54
